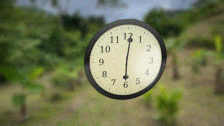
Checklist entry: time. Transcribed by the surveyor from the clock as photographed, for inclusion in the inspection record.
6:01
